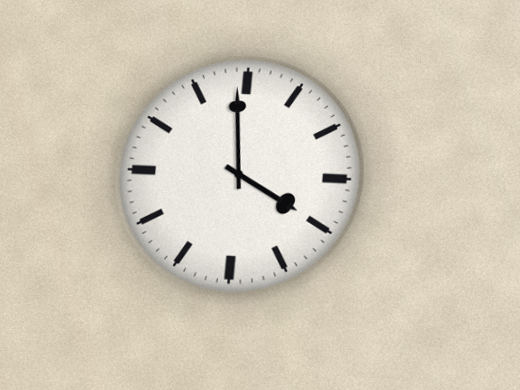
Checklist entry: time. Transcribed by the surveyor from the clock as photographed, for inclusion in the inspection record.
3:59
